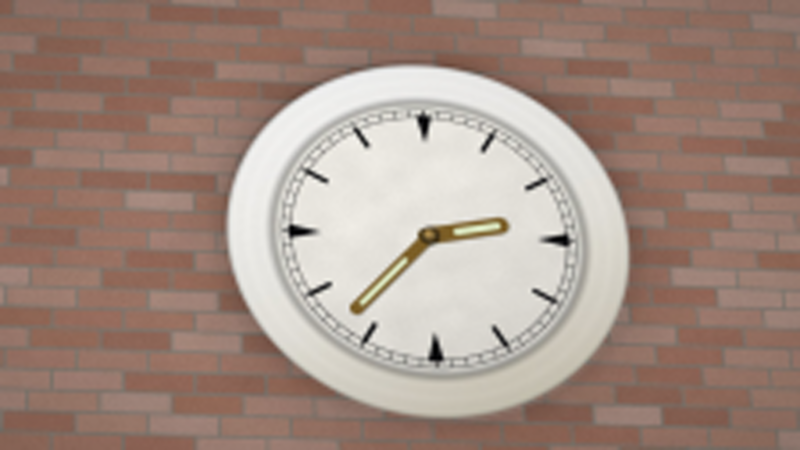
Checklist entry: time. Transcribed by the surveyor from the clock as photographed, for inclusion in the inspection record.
2:37
